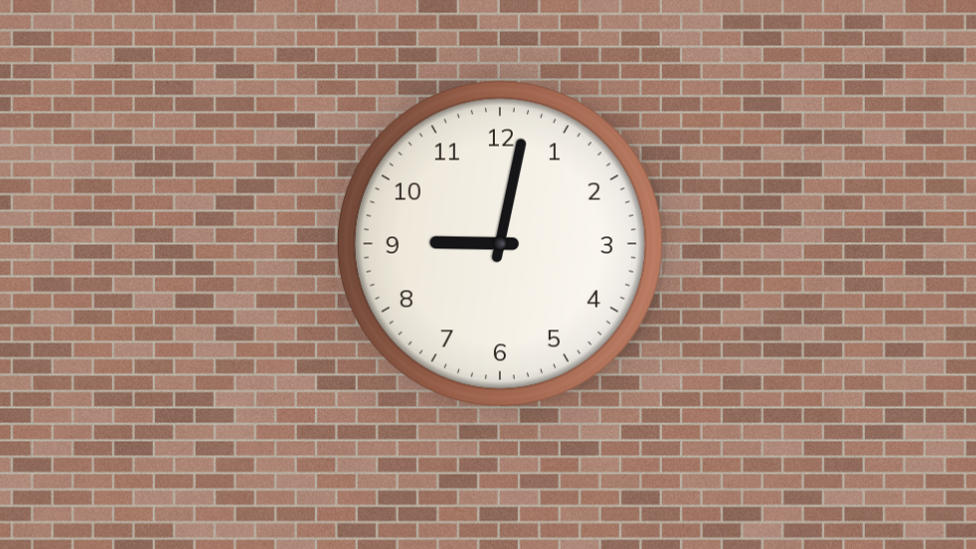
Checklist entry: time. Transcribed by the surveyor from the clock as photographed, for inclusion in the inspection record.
9:02
